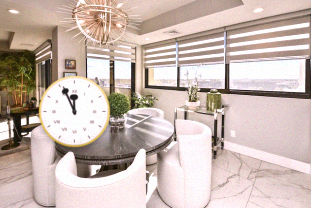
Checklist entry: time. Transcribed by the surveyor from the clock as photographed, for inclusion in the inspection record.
11:56
